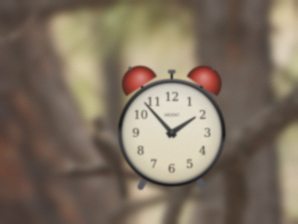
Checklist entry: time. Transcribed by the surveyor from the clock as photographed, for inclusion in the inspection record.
1:53
